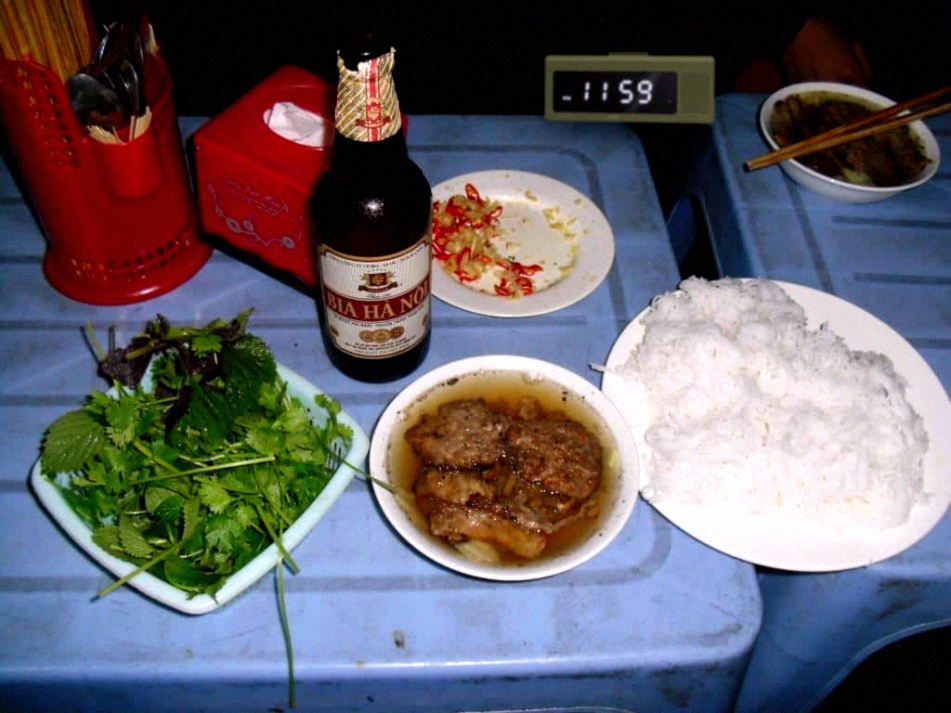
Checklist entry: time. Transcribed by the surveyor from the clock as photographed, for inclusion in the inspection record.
11:59
